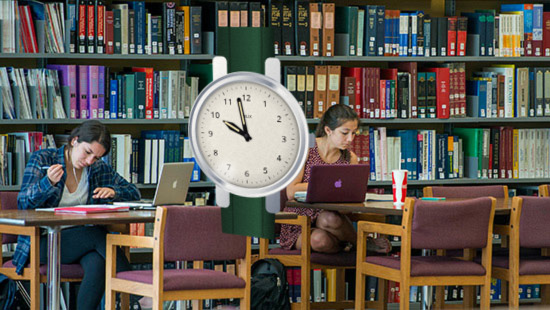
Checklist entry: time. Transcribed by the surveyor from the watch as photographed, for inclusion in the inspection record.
9:58
